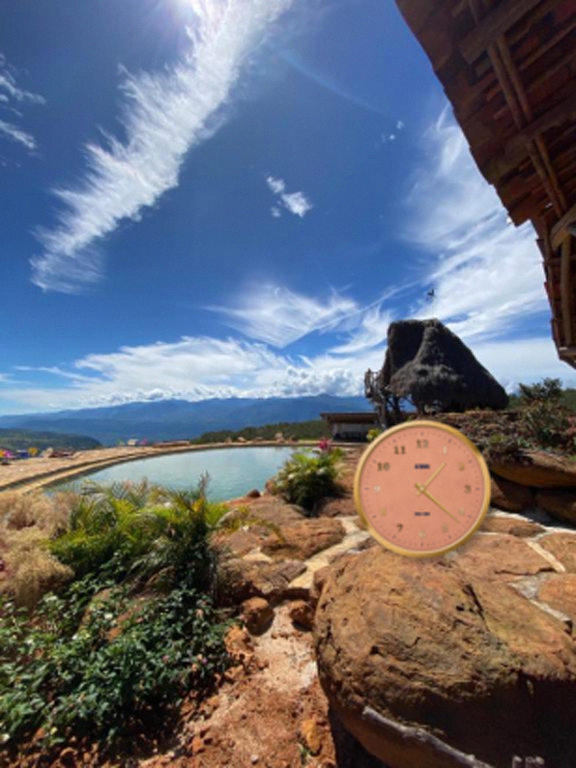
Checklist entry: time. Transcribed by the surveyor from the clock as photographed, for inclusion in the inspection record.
1:22
